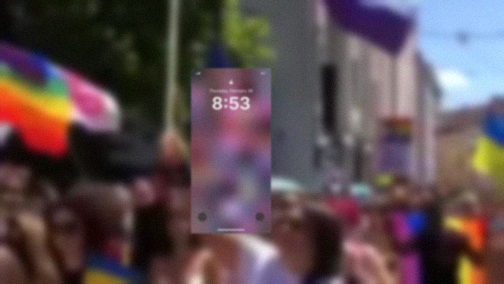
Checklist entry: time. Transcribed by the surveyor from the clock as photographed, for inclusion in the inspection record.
8:53
